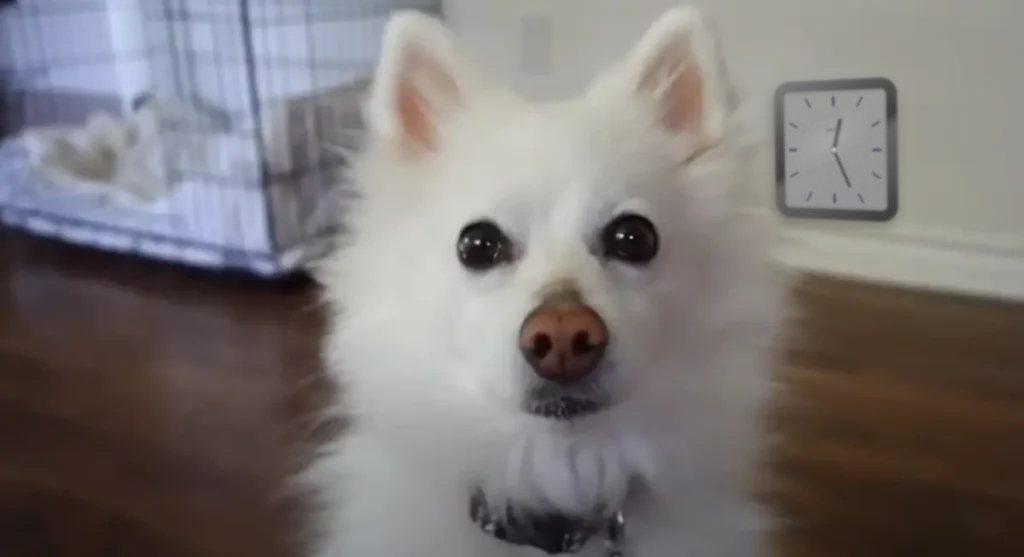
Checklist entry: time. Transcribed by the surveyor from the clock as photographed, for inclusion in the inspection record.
12:26
